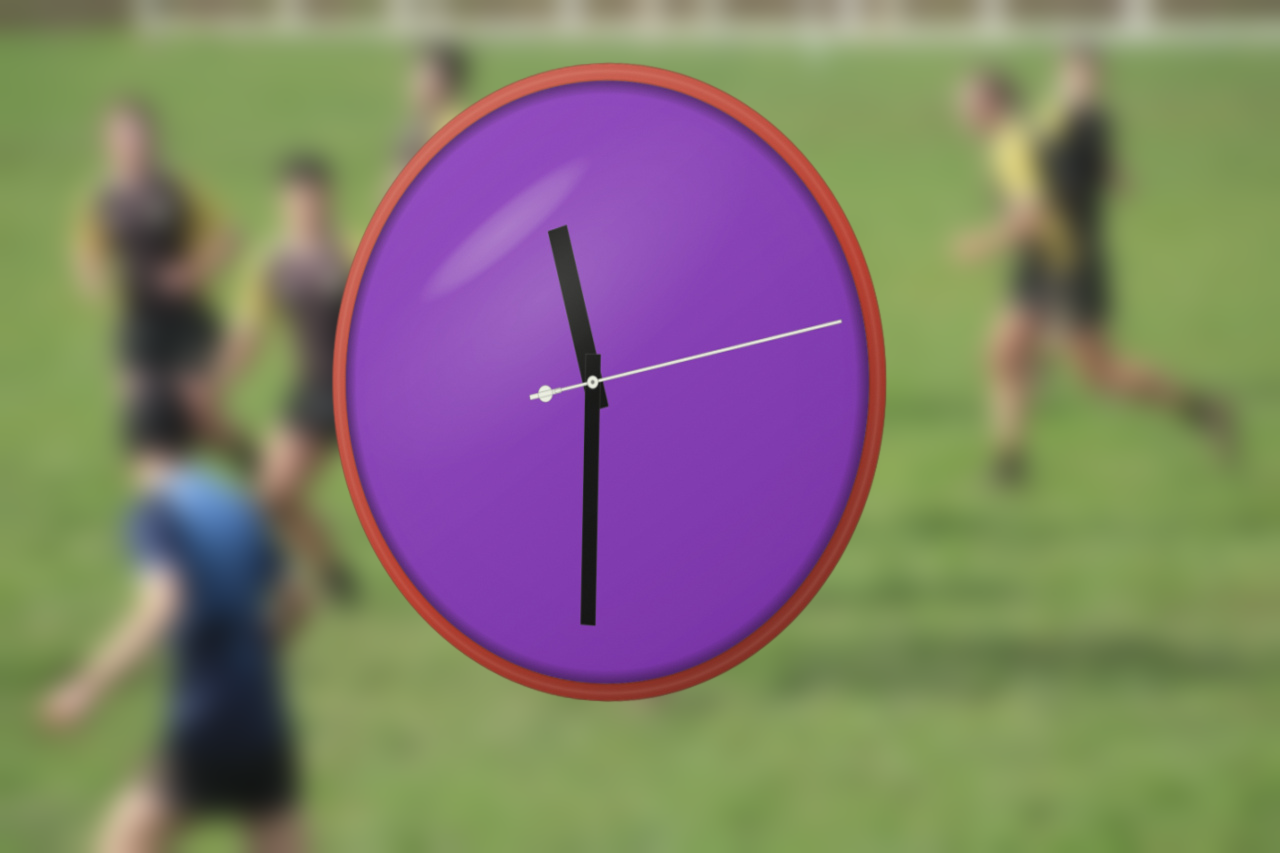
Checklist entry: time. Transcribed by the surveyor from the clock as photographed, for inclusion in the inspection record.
11:30:13
